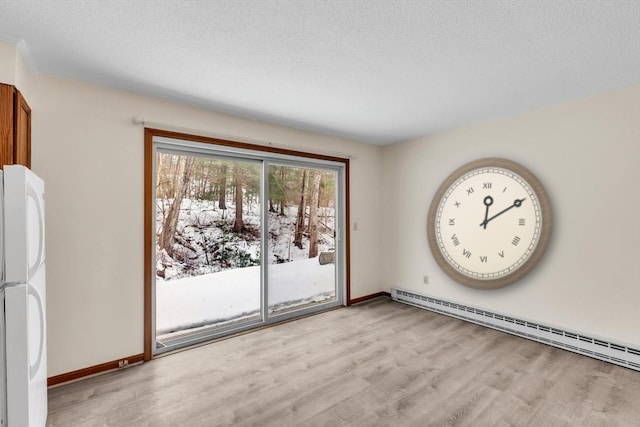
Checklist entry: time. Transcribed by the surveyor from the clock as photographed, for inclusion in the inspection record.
12:10
